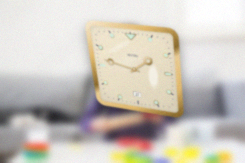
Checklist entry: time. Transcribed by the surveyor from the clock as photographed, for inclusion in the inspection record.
1:47
